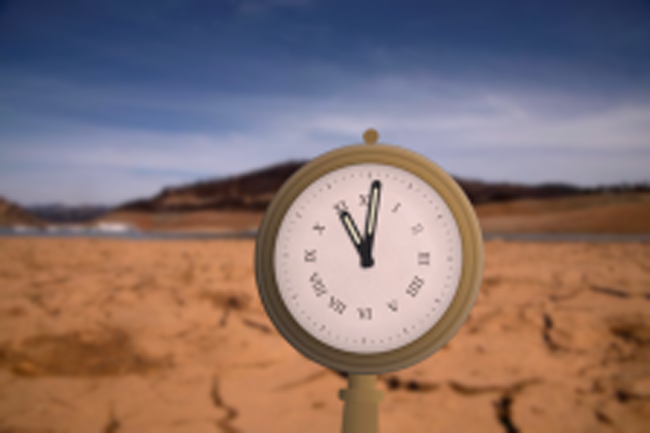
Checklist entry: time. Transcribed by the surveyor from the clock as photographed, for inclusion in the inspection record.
11:01
